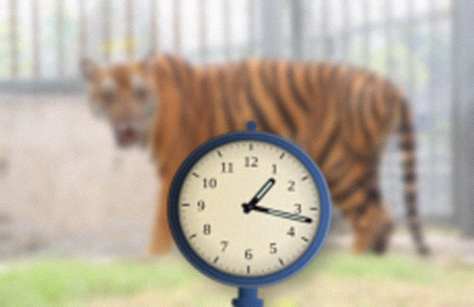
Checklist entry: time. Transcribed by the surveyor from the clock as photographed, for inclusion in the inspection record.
1:17
